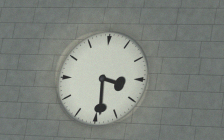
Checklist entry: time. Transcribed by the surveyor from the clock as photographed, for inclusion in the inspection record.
3:29
